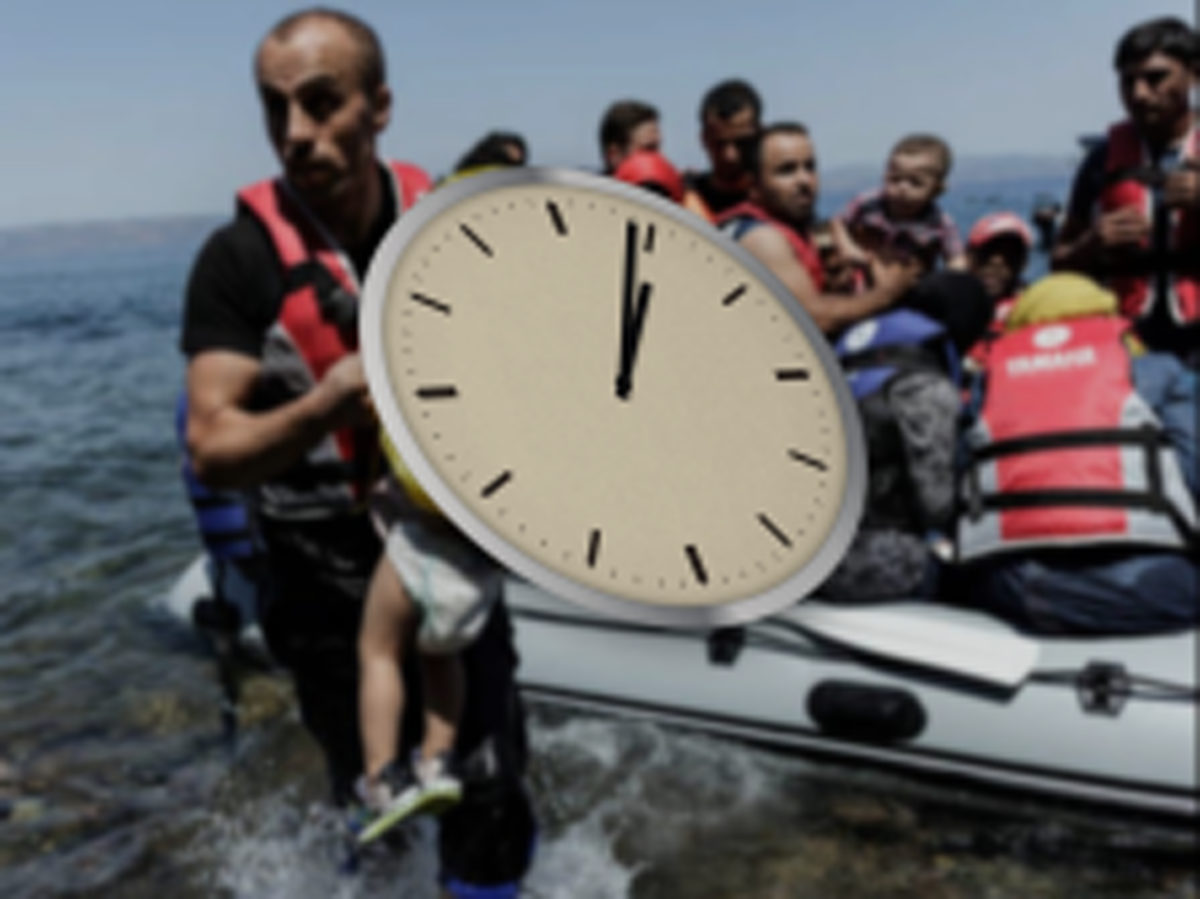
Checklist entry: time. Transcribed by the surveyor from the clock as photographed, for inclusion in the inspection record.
1:04
